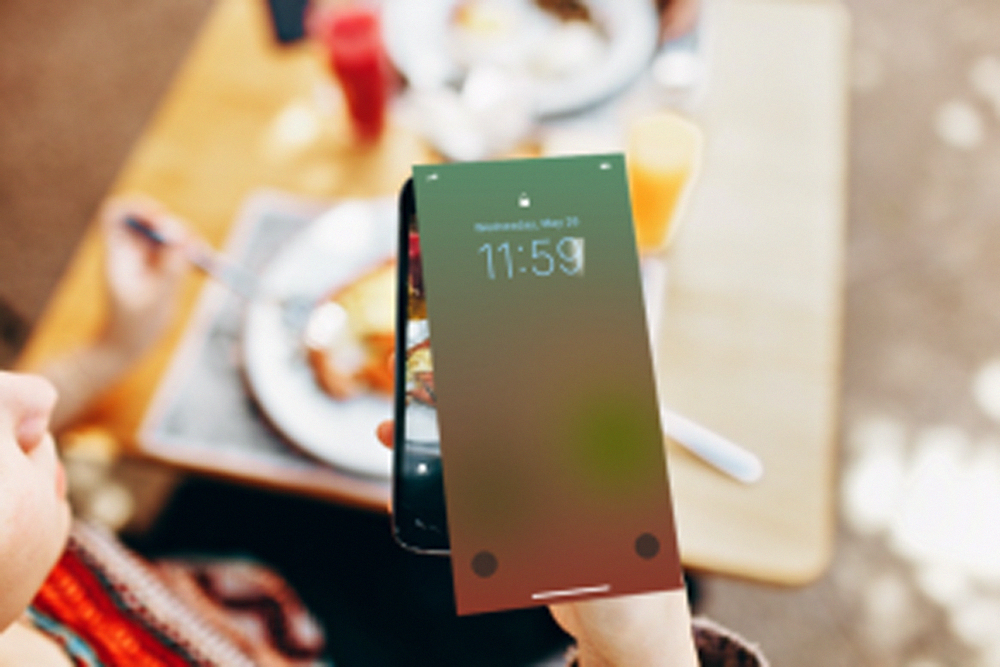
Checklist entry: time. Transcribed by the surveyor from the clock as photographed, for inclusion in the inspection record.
11:59
